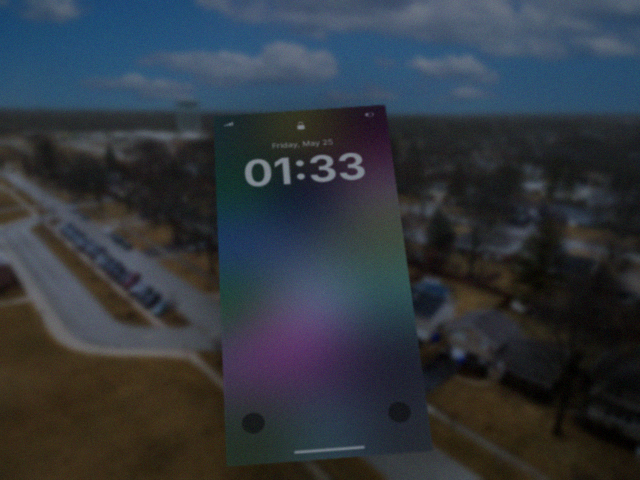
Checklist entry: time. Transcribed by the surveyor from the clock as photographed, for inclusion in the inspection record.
1:33
